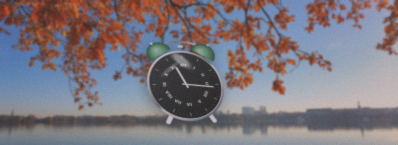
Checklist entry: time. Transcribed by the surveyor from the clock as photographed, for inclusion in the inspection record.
11:16
